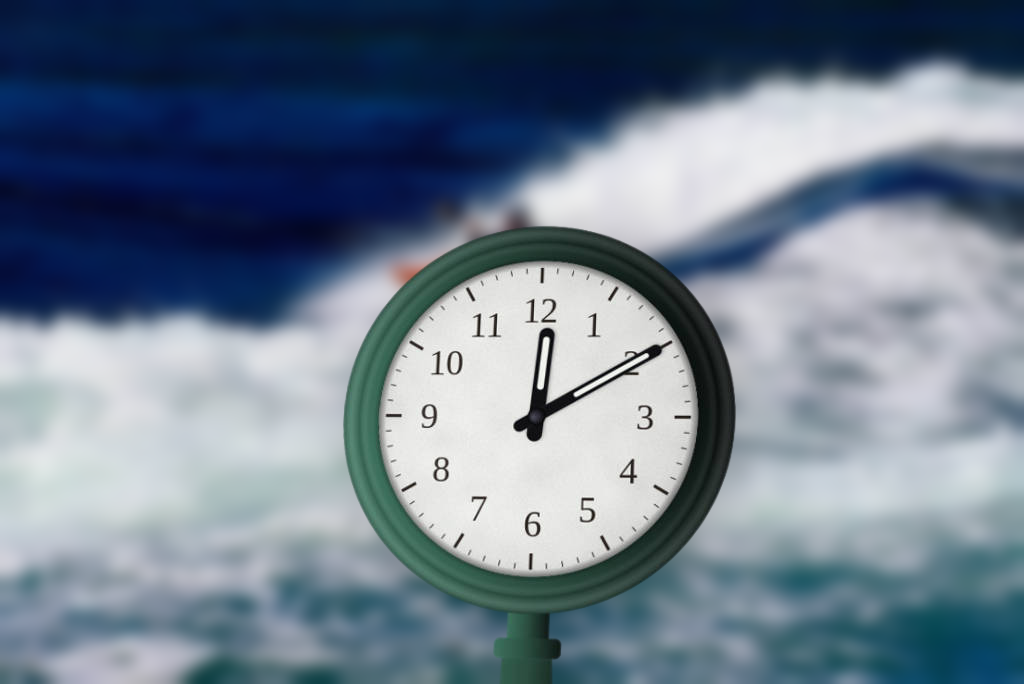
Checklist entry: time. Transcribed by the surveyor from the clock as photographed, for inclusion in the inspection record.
12:10
